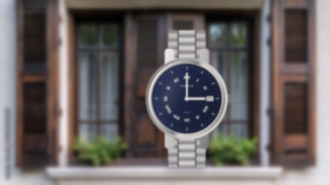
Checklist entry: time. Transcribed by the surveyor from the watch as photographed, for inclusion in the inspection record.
3:00
